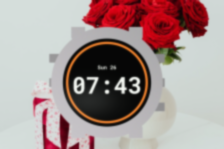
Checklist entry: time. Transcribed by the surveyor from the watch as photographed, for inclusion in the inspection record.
7:43
